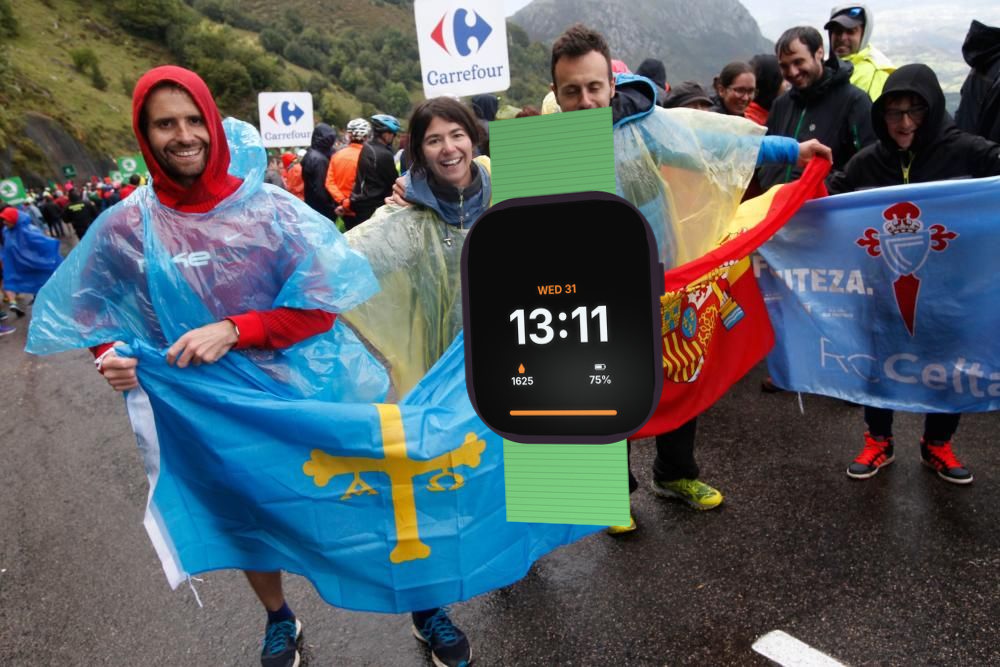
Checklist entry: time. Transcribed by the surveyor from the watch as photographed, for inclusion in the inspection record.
13:11
